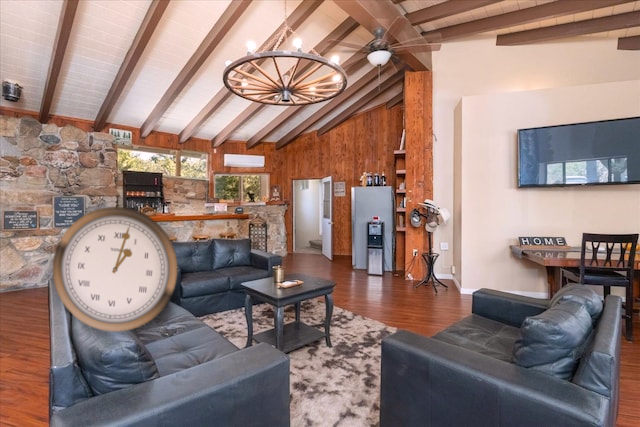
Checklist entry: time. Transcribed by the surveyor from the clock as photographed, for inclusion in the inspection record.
1:02
